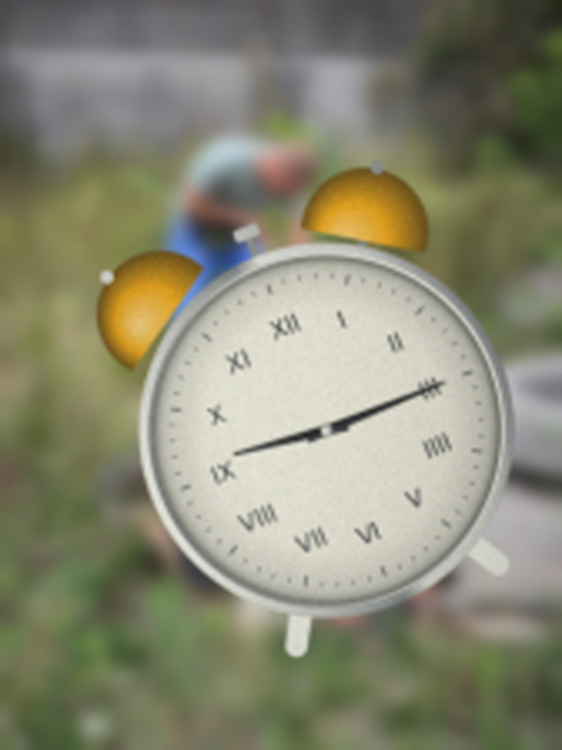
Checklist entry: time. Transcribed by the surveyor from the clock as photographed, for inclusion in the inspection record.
9:15
